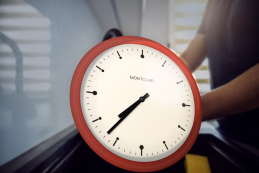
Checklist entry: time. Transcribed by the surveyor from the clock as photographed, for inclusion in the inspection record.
7:37
